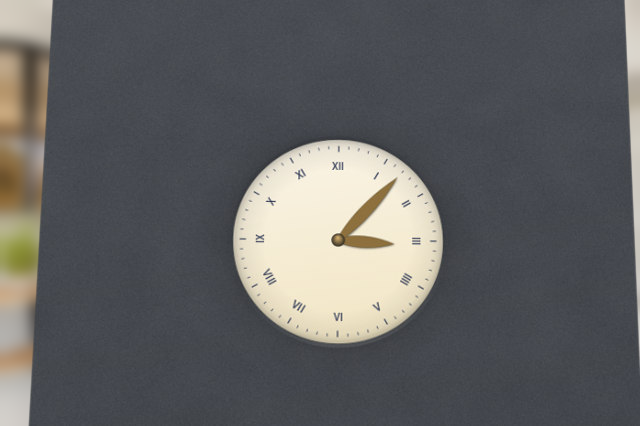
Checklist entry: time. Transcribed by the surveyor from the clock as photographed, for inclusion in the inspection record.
3:07
